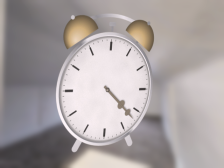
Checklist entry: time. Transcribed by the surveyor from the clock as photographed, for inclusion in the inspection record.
4:22
